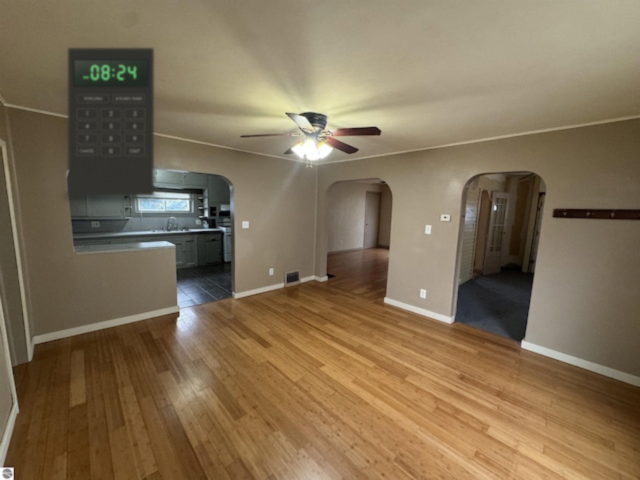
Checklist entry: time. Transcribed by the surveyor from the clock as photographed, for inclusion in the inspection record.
8:24
